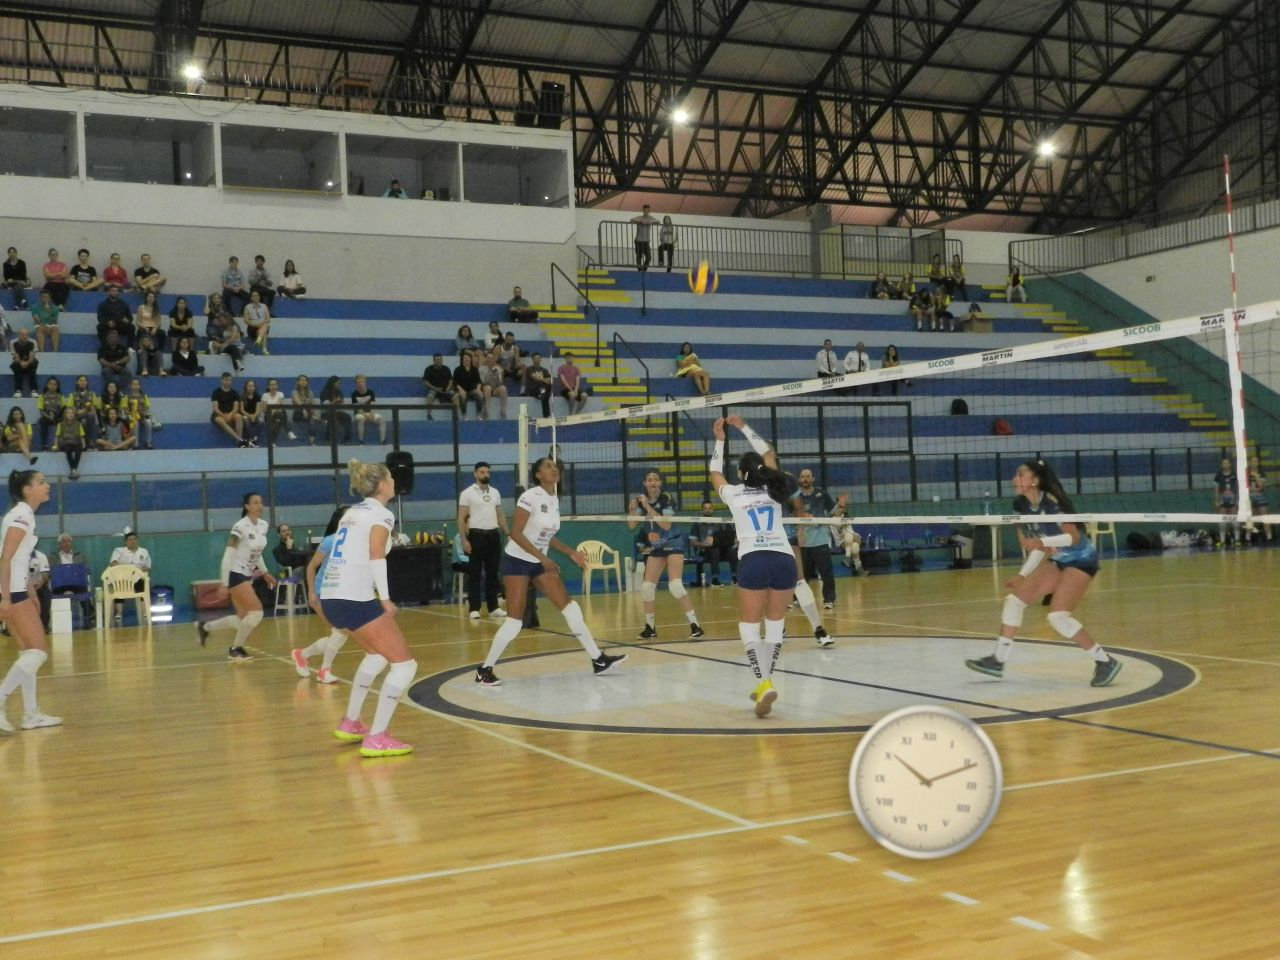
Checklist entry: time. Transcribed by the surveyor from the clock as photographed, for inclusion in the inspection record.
10:11
